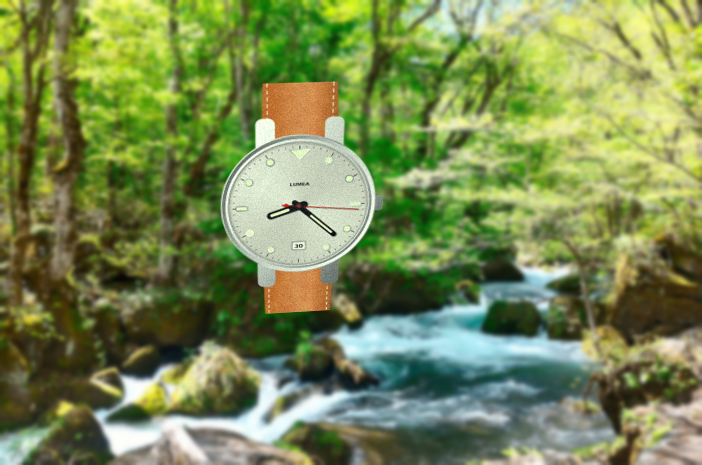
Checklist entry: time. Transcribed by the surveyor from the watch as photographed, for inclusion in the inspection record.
8:22:16
